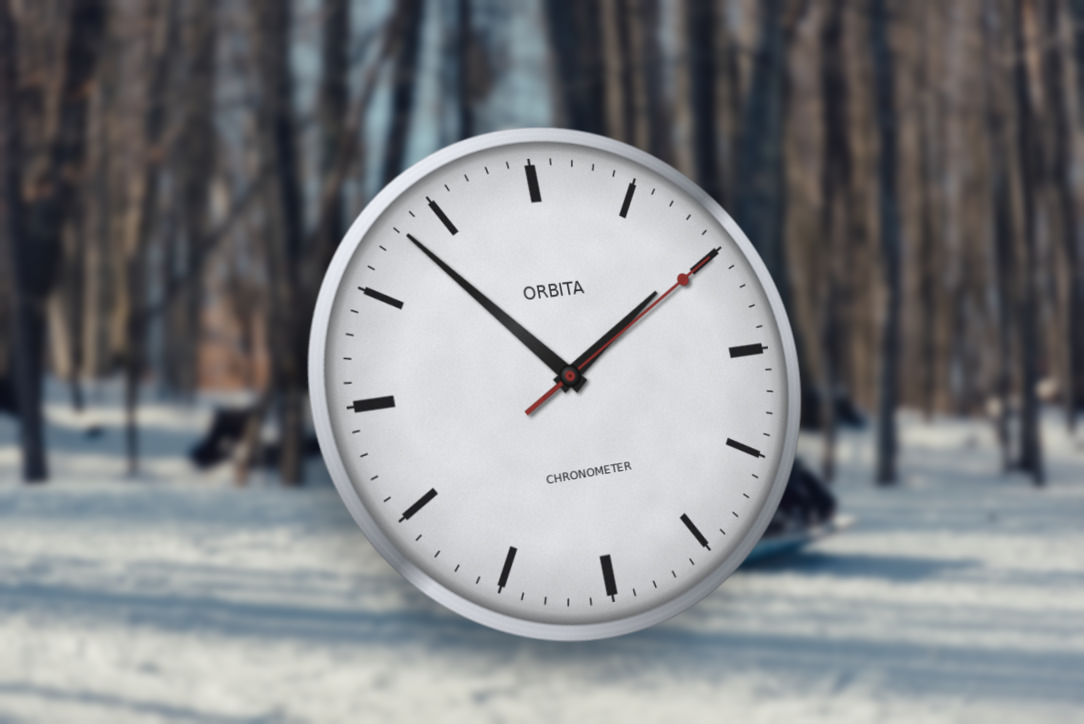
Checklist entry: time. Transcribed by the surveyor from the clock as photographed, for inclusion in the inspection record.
1:53:10
